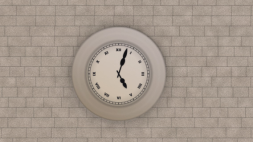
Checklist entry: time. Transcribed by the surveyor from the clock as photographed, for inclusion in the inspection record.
5:03
